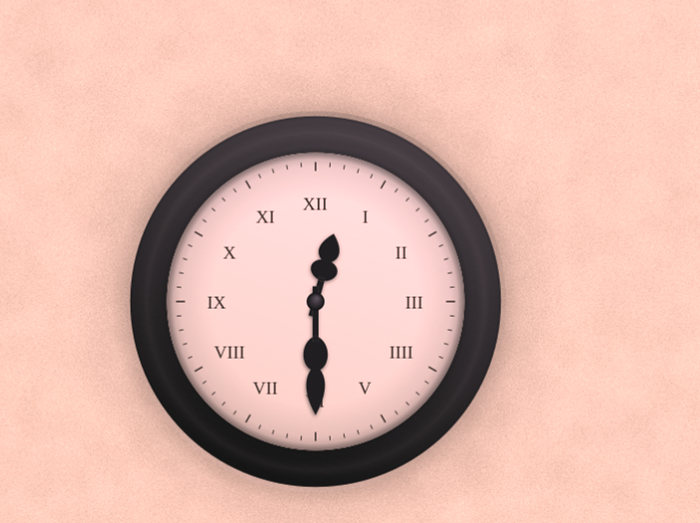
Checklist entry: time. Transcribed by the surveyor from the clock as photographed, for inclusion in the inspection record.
12:30
